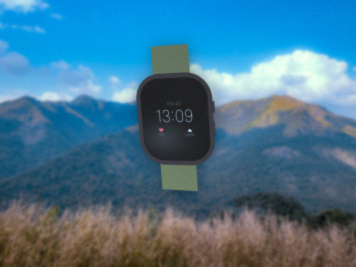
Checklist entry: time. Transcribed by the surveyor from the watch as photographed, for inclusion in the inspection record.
13:09
